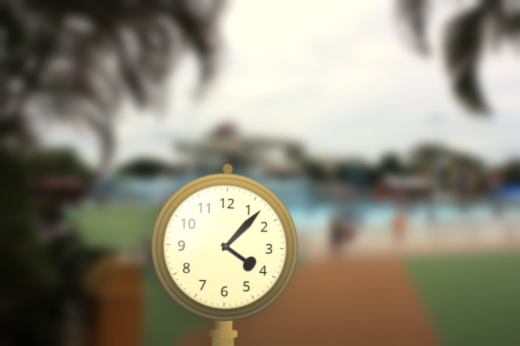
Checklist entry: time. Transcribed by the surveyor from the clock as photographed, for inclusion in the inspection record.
4:07
